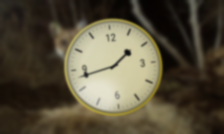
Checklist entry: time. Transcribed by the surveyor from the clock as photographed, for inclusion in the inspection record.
1:43
